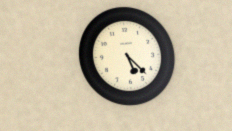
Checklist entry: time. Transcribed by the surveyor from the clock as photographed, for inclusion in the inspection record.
5:23
